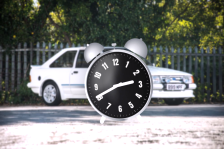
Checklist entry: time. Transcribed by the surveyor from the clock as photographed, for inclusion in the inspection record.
2:41
